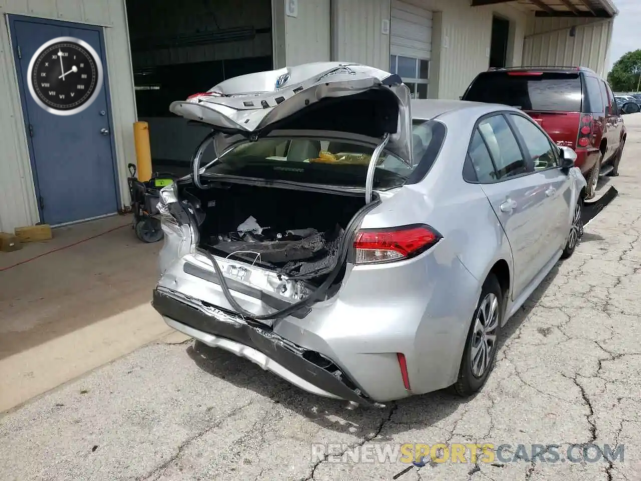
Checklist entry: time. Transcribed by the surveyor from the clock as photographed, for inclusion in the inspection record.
1:58
